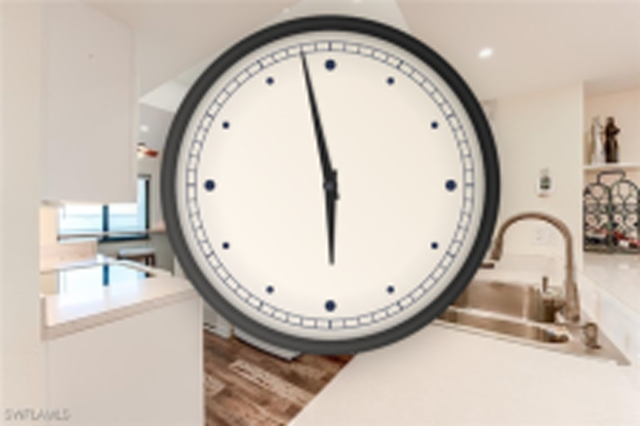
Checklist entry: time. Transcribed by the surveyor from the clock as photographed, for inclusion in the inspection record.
5:58
